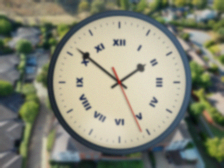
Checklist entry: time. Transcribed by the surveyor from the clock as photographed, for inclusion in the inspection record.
1:51:26
